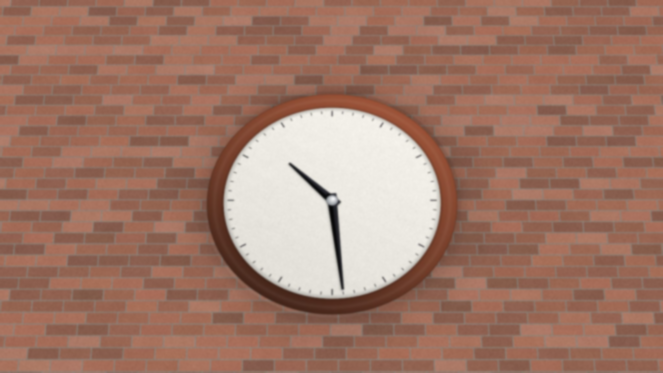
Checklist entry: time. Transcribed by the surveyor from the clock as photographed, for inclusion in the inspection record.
10:29
